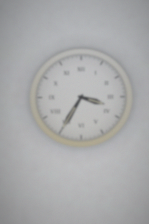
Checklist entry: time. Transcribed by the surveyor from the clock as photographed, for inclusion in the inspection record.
3:35
